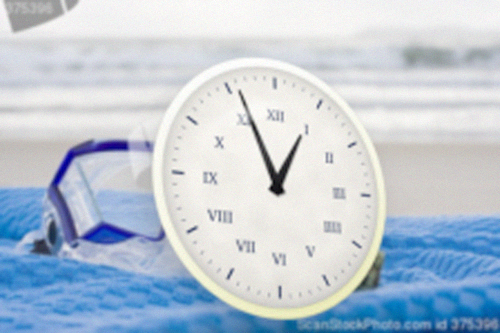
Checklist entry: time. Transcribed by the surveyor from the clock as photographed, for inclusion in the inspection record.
12:56
